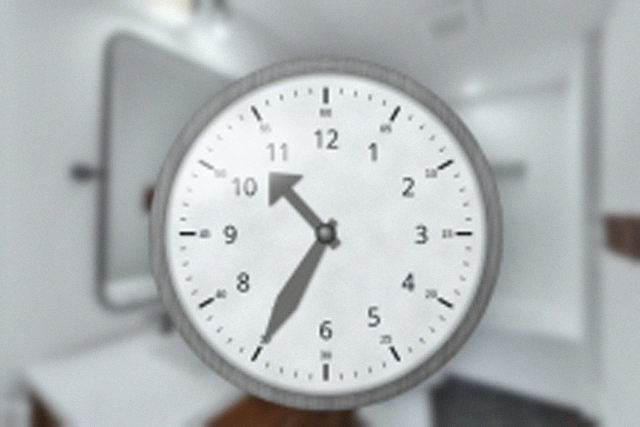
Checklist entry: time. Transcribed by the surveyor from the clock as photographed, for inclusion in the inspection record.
10:35
